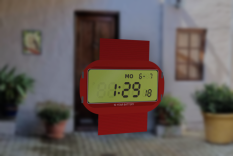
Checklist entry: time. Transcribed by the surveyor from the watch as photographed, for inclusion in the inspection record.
1:29:18
